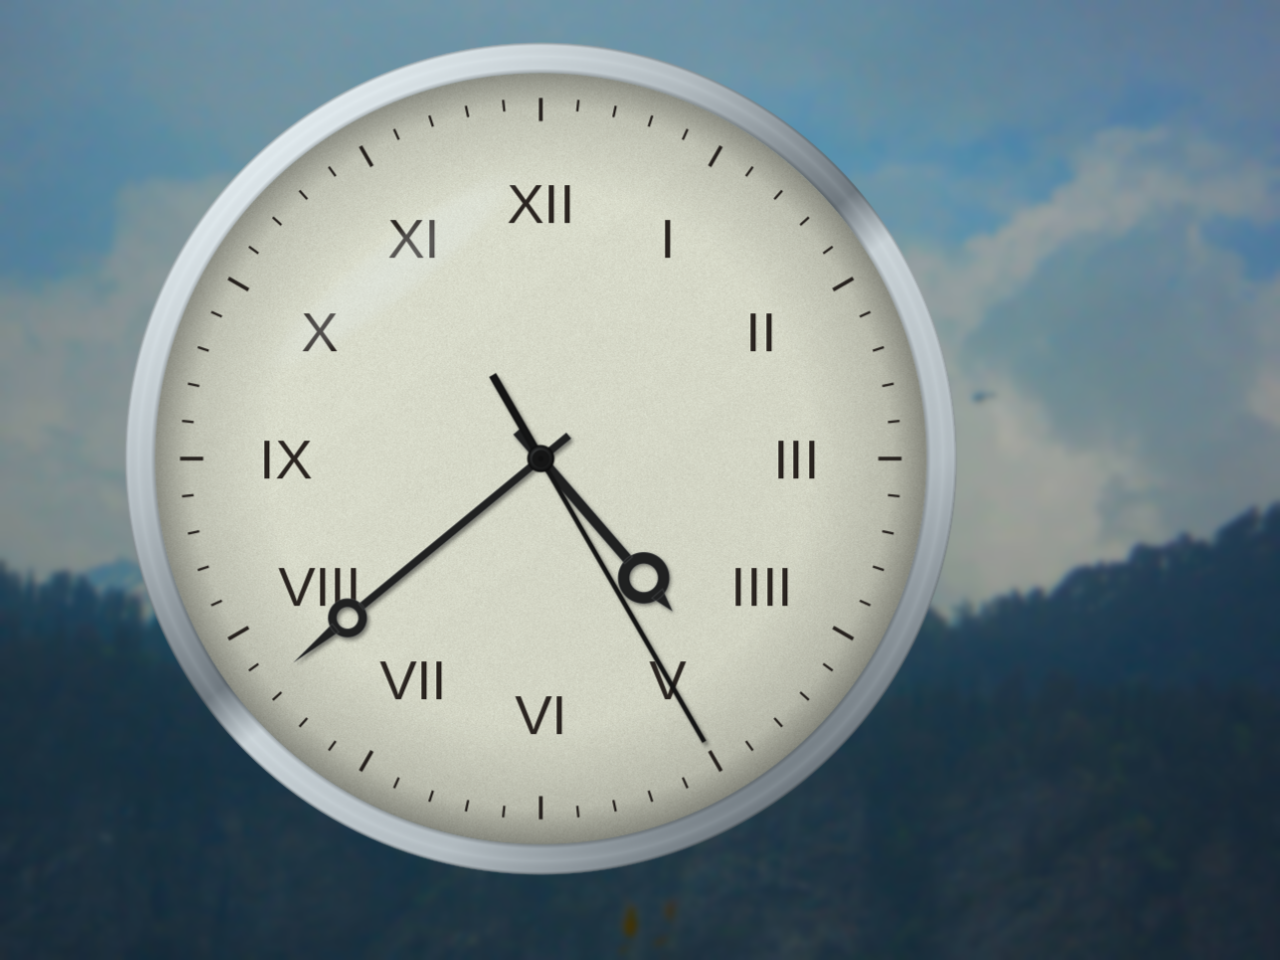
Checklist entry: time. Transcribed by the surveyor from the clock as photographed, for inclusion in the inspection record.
4:38:25
